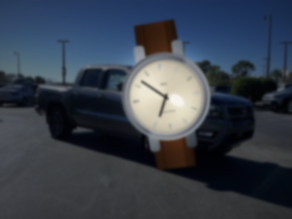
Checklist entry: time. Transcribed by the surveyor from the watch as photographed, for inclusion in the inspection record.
6:52
